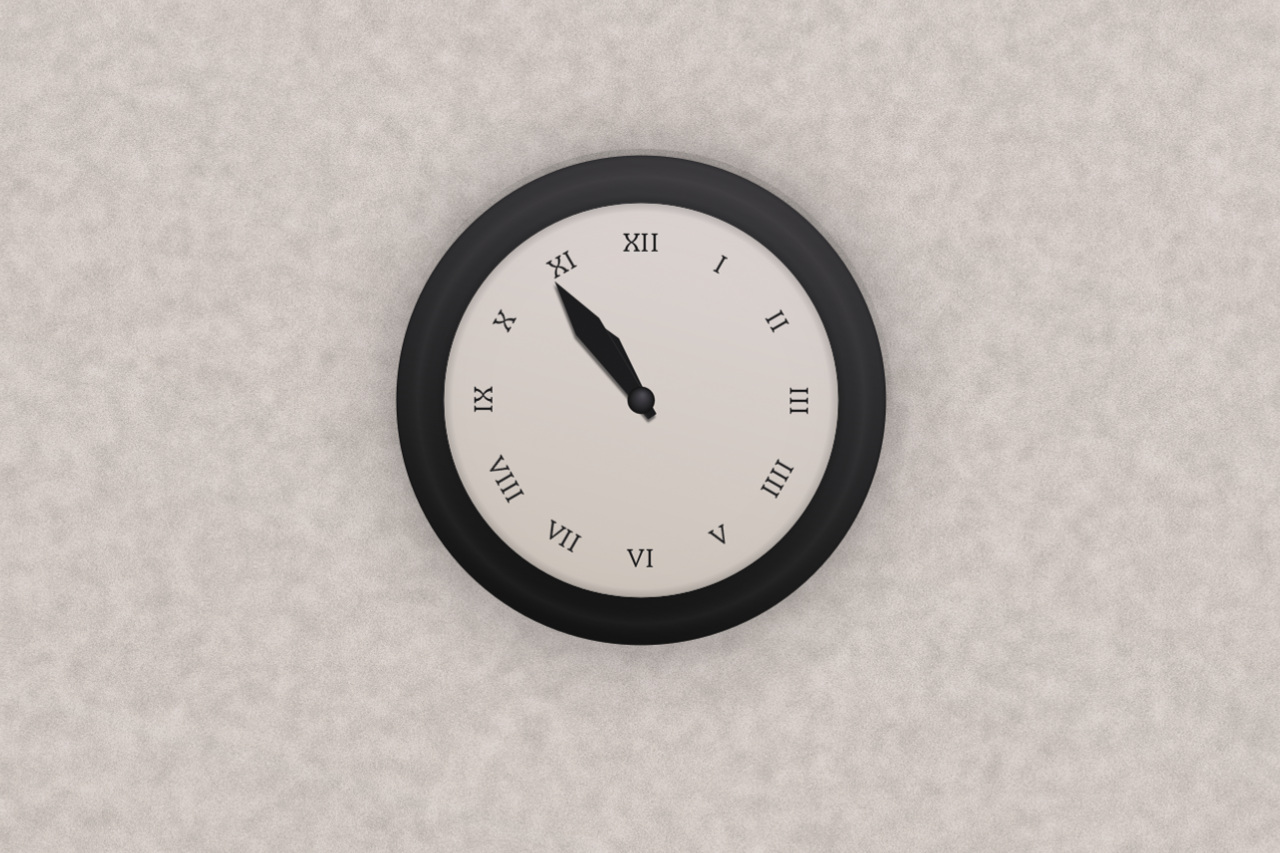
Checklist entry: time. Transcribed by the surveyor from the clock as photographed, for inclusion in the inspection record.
10:54
